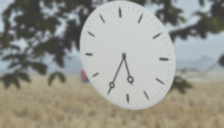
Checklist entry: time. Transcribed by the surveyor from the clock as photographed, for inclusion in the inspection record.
5:35
